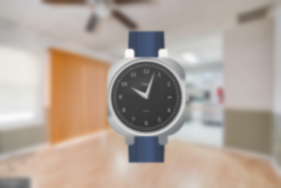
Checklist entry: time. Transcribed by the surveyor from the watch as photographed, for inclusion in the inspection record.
10:03
